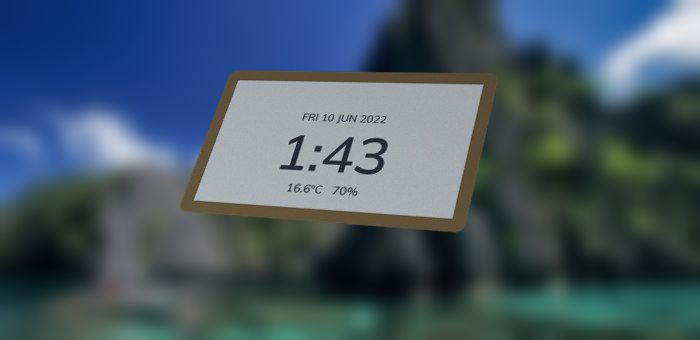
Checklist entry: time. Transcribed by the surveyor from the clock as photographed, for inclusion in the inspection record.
1:43
